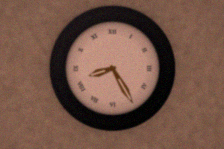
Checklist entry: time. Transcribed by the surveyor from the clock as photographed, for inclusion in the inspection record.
8:25
